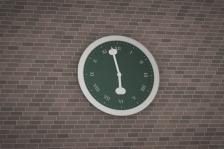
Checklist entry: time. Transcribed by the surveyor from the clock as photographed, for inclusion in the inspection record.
5:58
